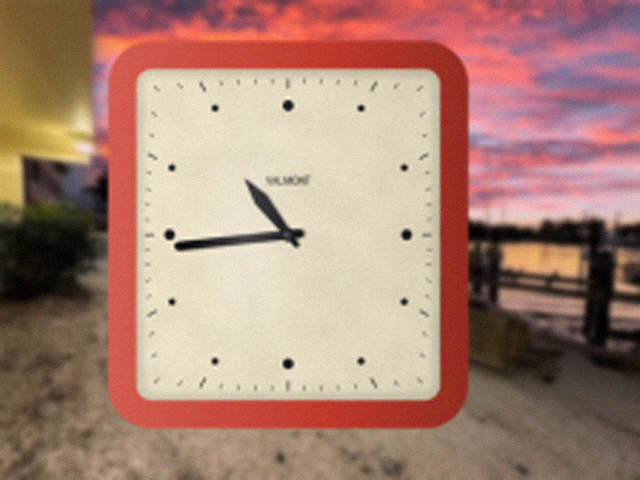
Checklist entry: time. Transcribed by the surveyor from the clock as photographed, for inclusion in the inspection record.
10:44
